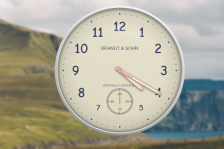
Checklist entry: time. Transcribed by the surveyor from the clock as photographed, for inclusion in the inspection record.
4:20
